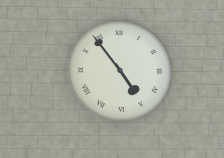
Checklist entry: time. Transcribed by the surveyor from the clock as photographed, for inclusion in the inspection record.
4:54
